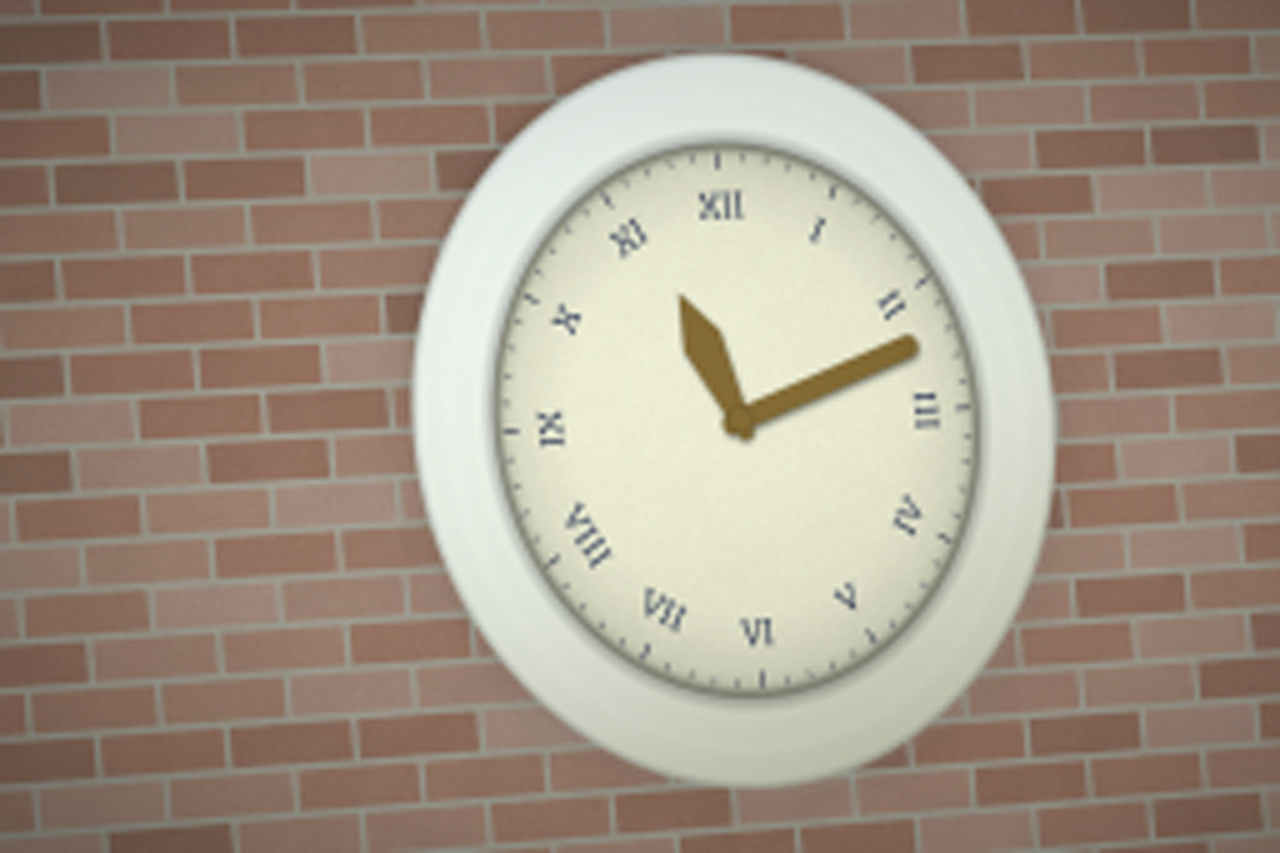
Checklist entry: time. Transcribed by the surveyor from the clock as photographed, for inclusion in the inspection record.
11:12
